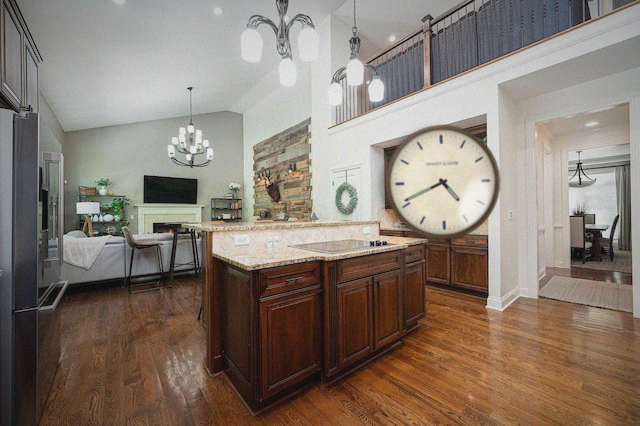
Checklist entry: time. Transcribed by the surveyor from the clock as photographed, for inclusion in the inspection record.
4:41
